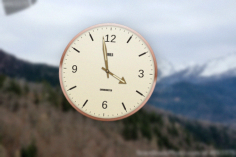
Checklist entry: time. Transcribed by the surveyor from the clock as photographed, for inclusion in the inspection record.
3:58
